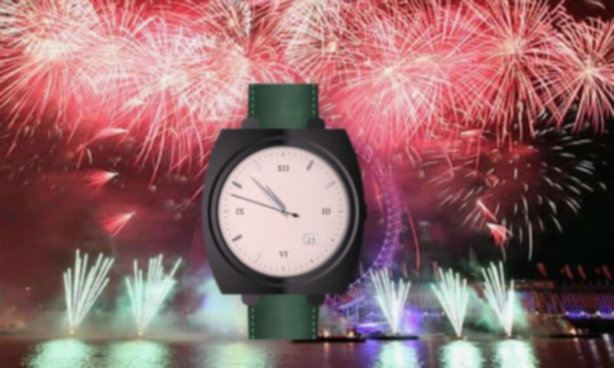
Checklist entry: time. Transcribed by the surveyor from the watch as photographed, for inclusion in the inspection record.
10:52:48
